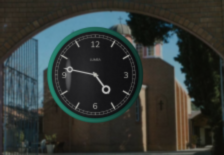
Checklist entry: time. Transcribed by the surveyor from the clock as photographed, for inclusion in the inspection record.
4:47
